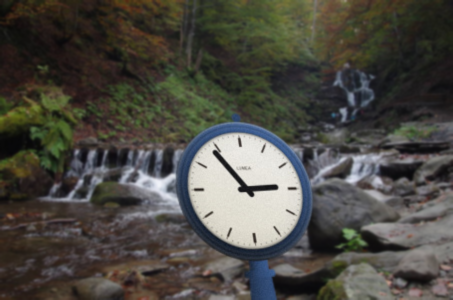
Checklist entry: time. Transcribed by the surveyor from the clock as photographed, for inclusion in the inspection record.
2:54
